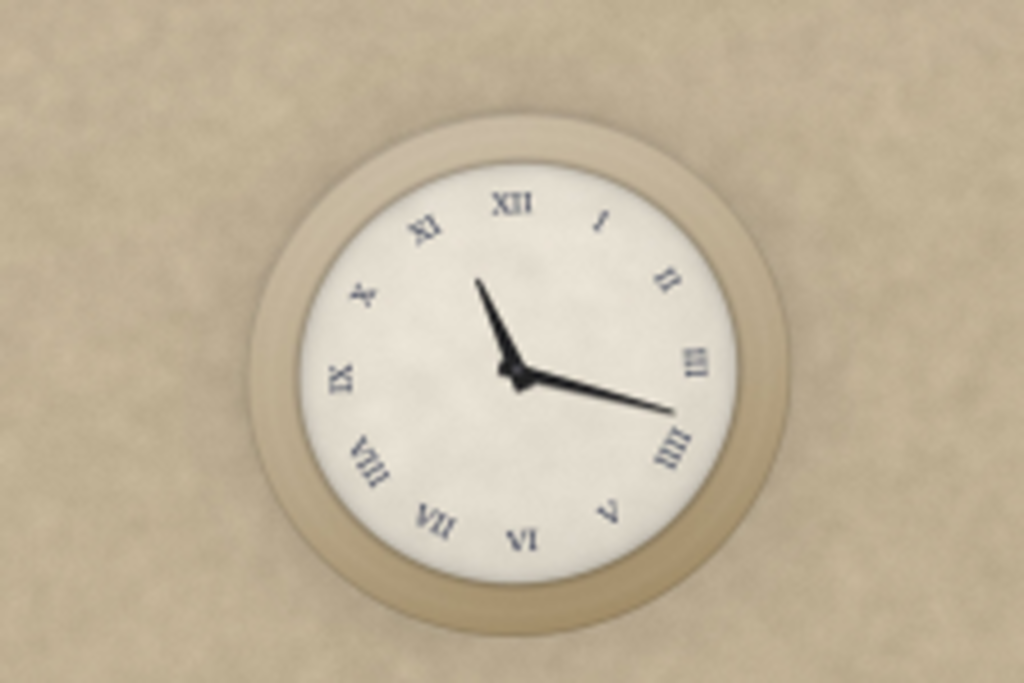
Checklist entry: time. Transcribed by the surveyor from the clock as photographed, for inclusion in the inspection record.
11:18
